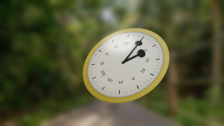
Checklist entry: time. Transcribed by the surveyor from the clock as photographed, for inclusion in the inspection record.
2:05
